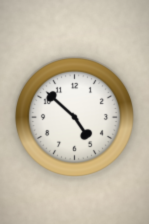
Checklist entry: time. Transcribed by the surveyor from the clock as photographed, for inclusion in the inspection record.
4:52
